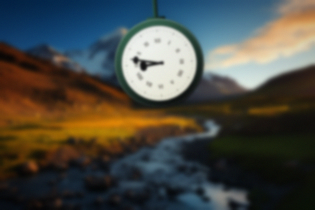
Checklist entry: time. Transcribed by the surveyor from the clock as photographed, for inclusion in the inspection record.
8:47
